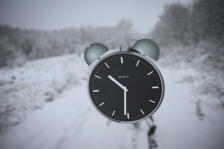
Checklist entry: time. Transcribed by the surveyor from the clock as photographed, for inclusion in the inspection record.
10:31
